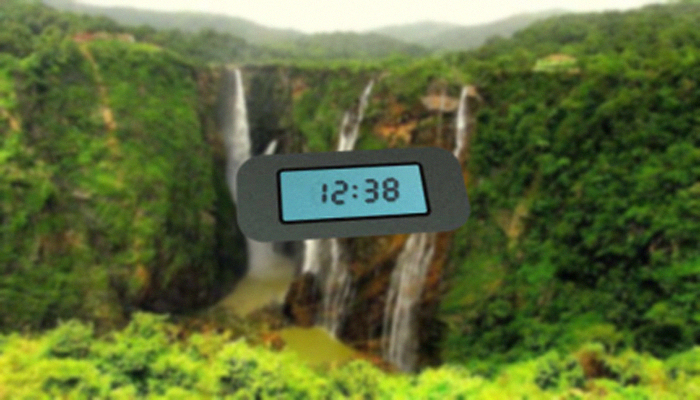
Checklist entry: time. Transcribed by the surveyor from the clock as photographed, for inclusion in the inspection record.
12:38
